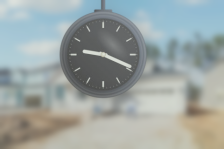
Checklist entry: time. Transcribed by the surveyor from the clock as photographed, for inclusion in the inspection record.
9:19
